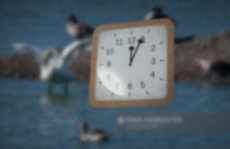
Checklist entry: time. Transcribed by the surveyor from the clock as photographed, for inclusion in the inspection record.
12:04
